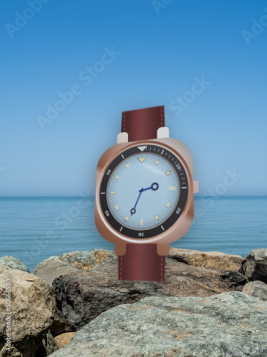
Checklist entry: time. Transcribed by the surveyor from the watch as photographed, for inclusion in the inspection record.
2:34
